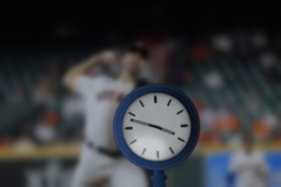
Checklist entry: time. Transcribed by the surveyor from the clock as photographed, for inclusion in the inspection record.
3:48
